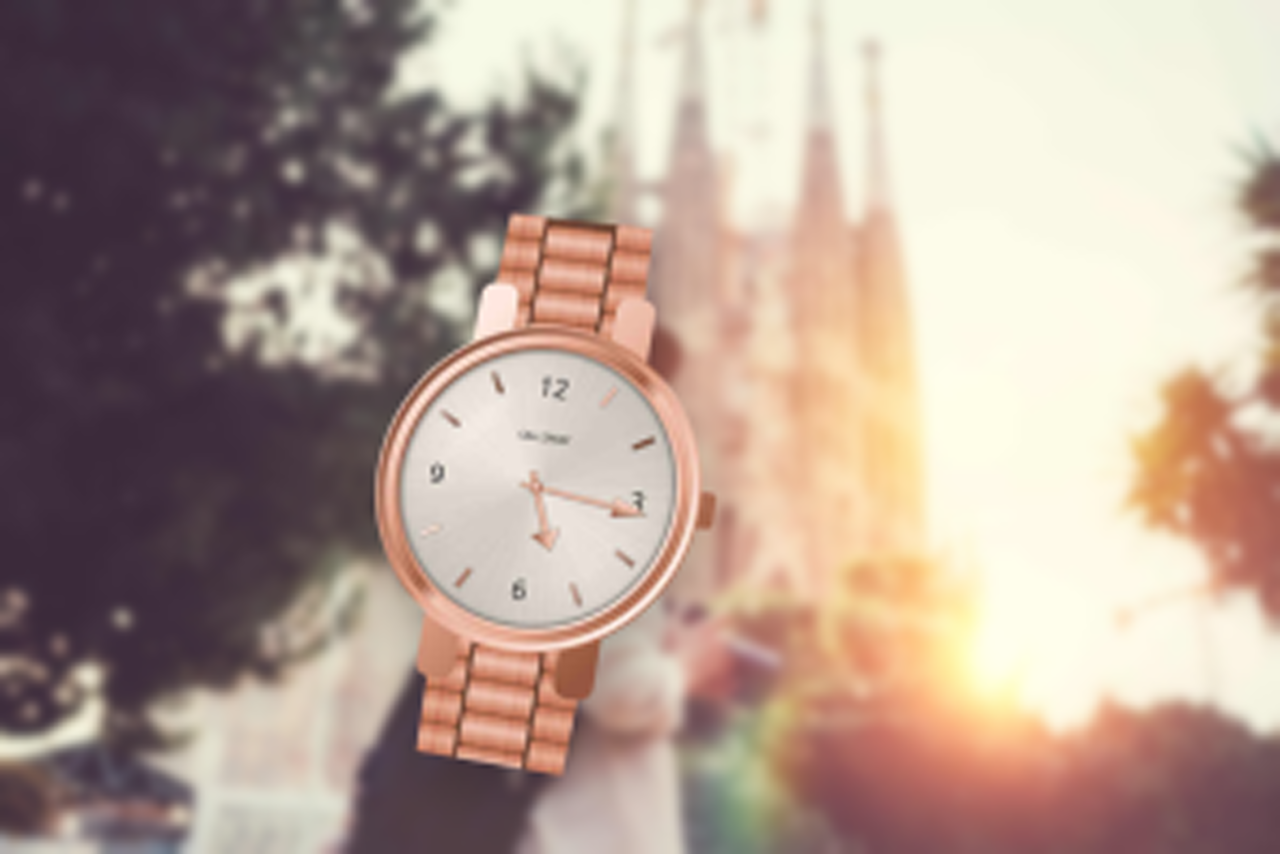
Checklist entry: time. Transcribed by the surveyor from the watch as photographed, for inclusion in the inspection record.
5:16
